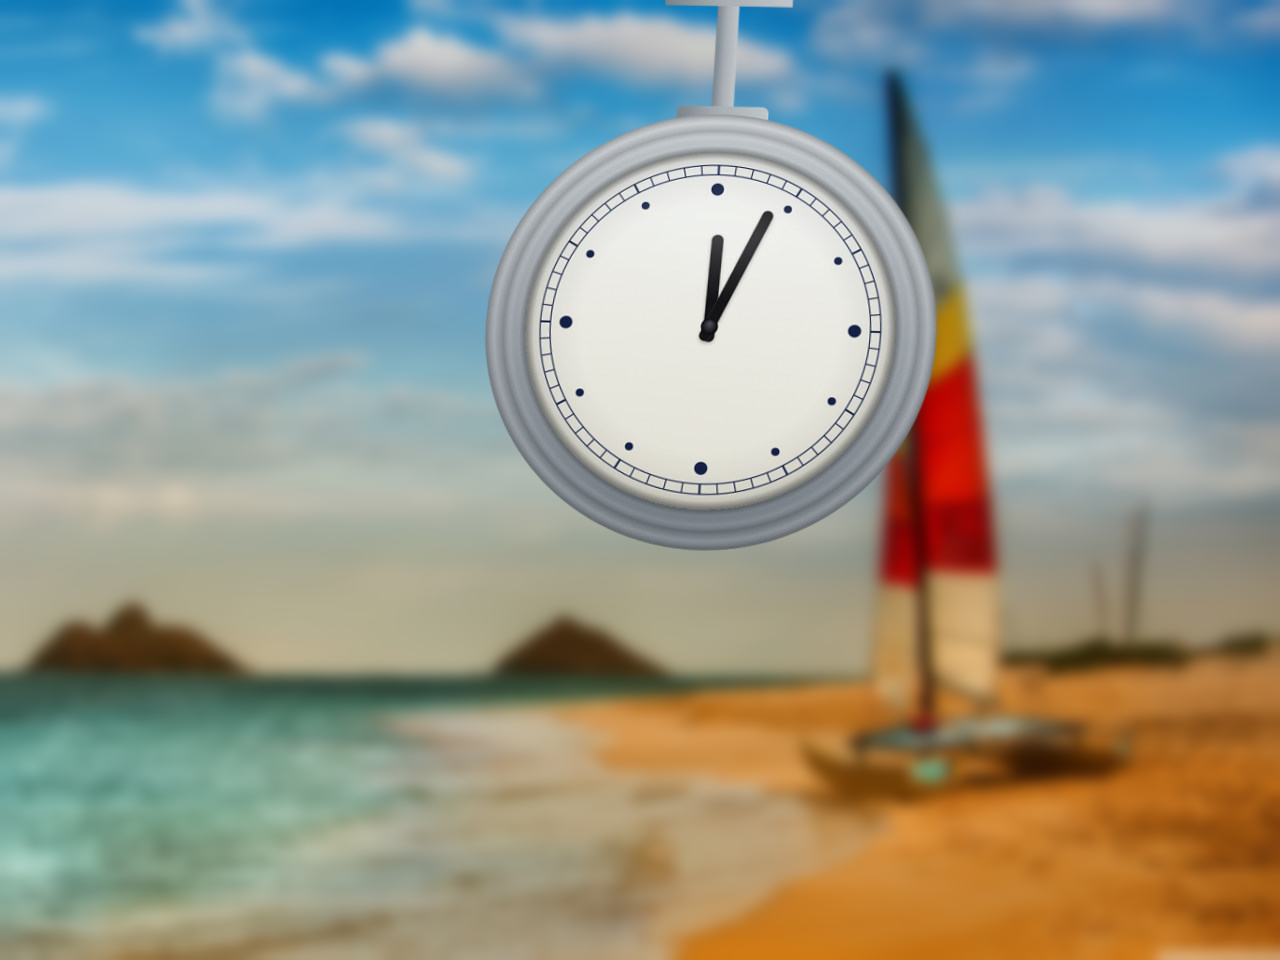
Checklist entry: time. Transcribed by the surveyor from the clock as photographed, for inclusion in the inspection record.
12:04
